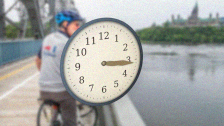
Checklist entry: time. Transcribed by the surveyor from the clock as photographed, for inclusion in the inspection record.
3:16
